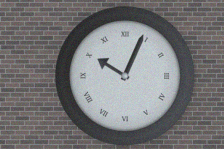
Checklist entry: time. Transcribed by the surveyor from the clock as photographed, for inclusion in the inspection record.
10:04
